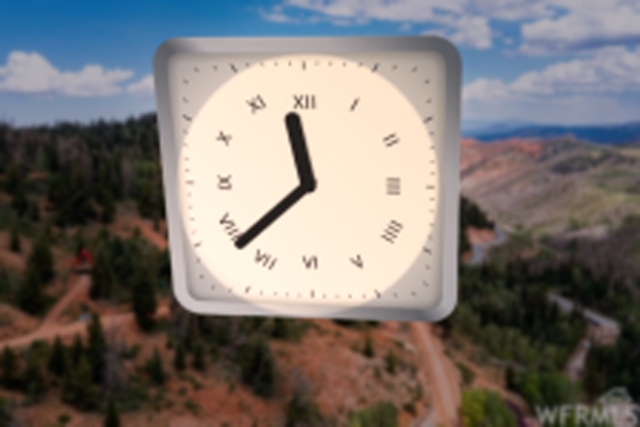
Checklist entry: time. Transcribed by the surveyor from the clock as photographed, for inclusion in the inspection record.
11:38
